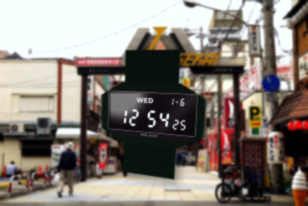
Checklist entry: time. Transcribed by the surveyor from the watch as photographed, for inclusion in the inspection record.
12:54:25
